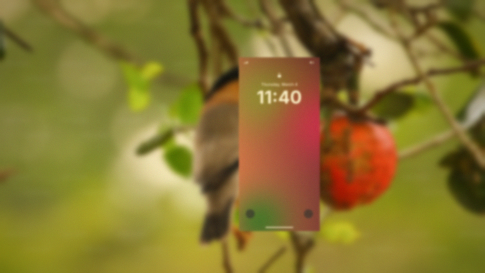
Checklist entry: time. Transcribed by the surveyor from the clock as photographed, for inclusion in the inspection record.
11:40
